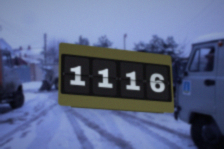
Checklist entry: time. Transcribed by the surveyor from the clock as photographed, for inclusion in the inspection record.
11:16
